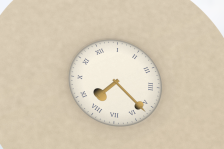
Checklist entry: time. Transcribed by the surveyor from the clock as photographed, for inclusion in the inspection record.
8:27
